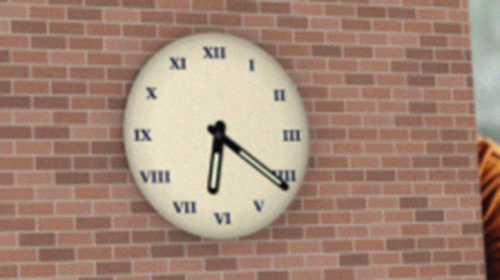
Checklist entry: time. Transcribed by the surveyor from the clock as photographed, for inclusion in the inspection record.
6:21
